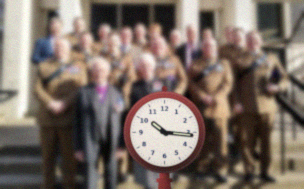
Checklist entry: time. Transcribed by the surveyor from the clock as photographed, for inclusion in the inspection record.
10:16
